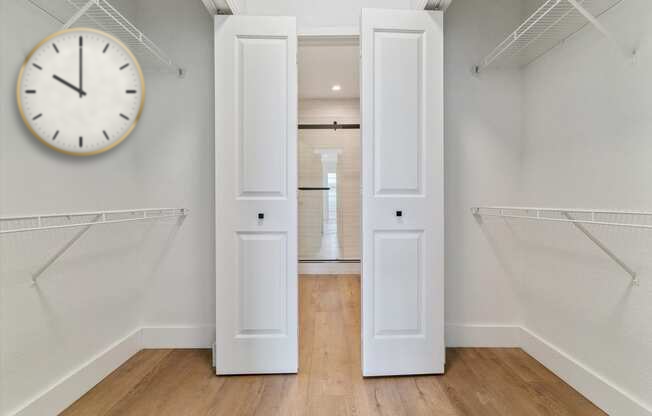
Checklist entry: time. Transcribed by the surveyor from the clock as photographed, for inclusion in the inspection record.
10:00
